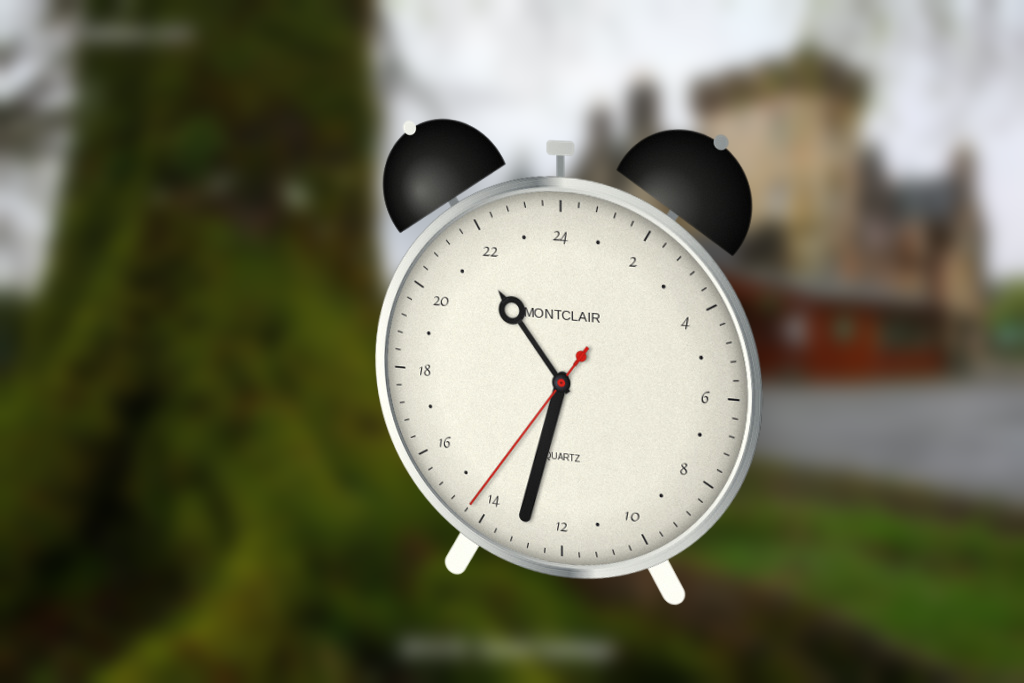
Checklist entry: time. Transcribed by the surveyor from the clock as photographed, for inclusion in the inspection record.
21:32:36
